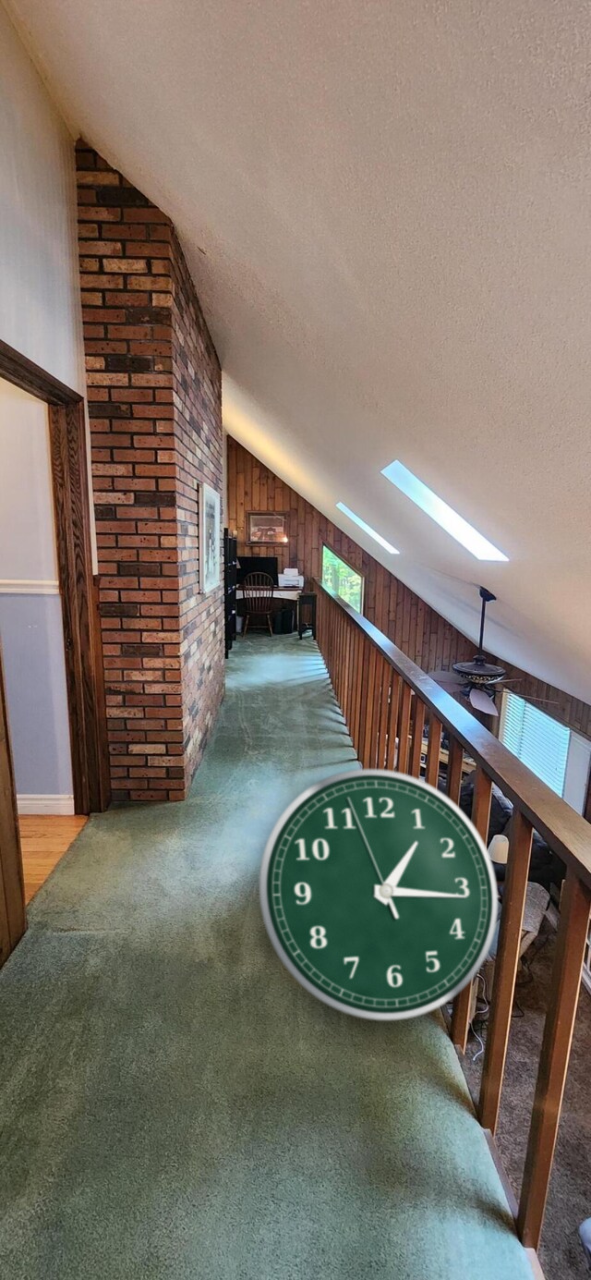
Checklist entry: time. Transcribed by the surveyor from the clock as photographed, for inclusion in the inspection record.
1:15:57
